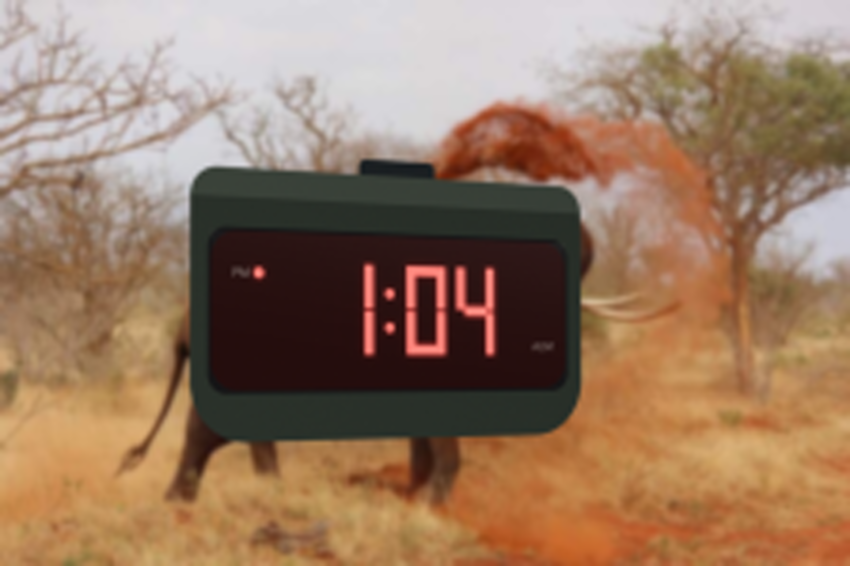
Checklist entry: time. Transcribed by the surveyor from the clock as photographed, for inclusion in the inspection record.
1:04
